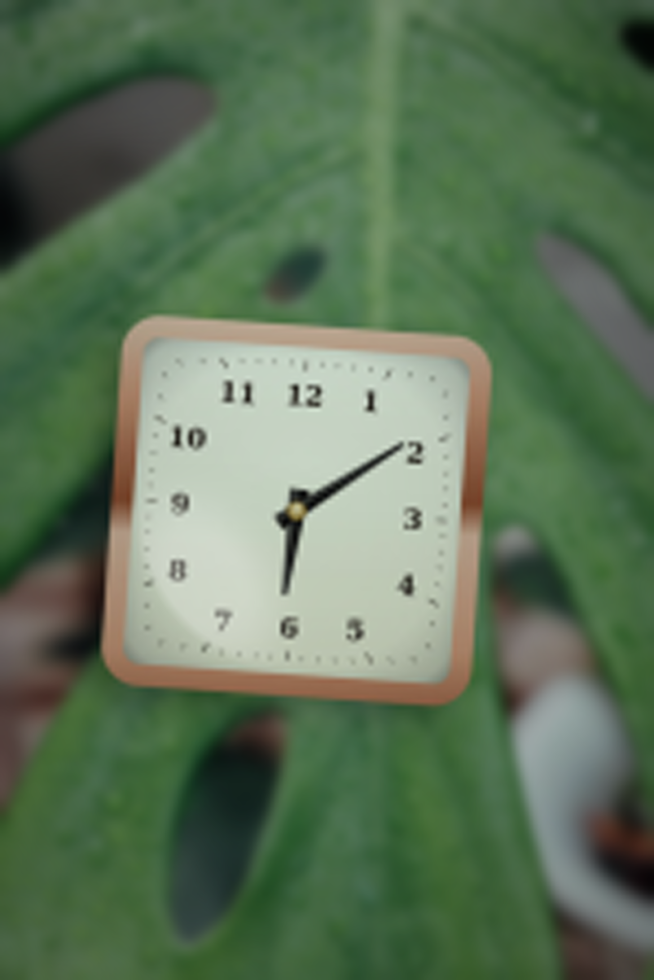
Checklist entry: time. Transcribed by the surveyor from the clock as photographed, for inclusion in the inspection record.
6:09
